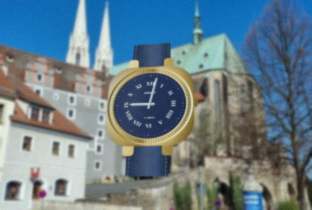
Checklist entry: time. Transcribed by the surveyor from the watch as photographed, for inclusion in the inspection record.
9:02
